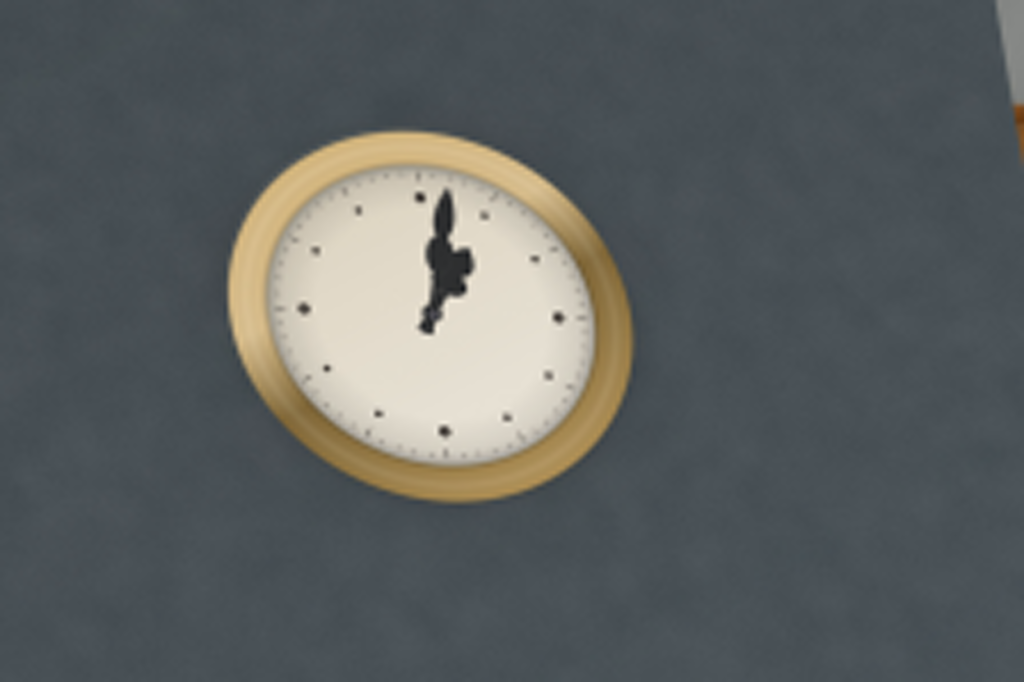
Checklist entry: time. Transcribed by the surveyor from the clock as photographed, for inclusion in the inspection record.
1:02
